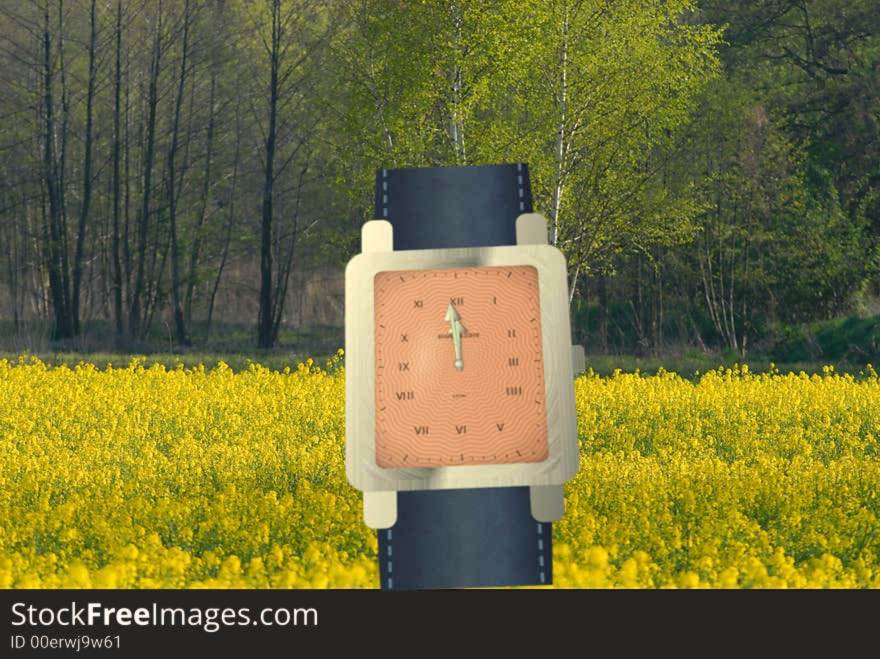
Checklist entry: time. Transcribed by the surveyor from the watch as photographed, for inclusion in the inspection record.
11:59
